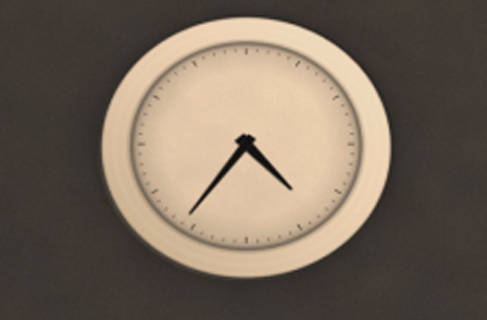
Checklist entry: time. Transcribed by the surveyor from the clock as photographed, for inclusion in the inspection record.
4:36
